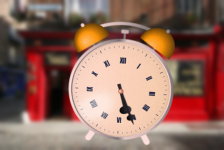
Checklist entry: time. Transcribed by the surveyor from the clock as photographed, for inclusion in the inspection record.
5:26
